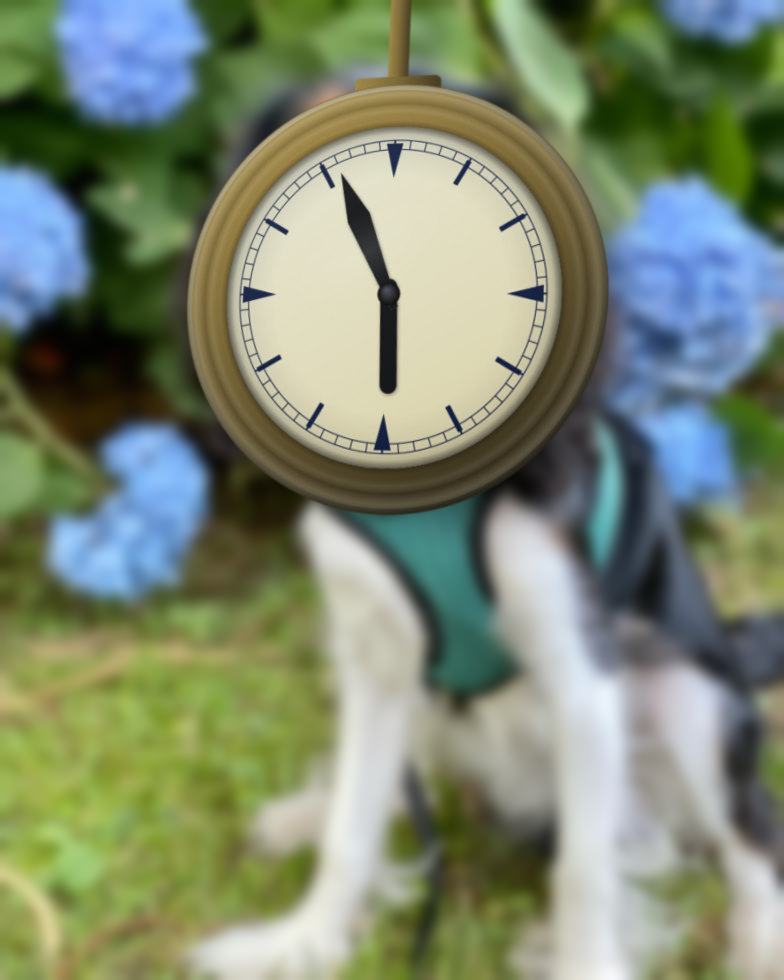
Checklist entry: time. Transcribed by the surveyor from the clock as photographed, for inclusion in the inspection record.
5:56
